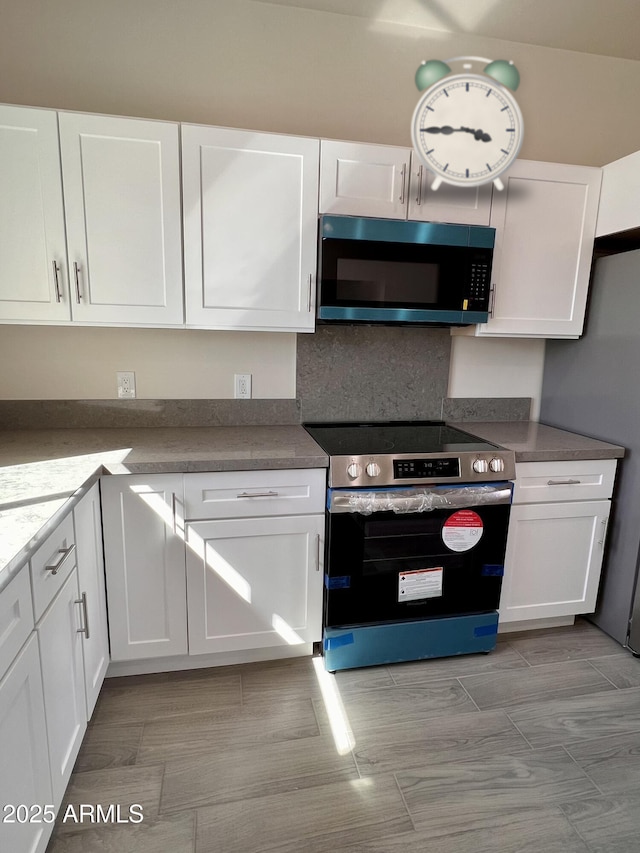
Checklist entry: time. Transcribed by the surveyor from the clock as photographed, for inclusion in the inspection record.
3:45
